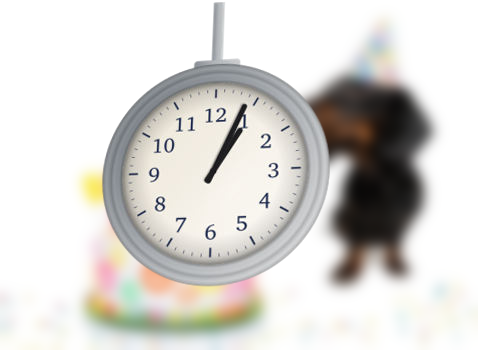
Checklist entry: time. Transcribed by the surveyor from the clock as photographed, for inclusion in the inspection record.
1:04
